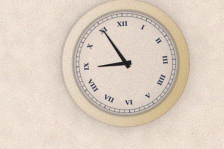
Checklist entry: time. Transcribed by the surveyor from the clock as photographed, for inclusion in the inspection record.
8:55
